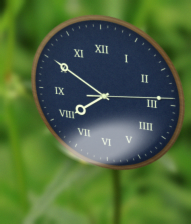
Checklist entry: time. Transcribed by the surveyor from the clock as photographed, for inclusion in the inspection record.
7:50:14
